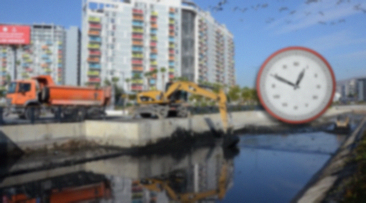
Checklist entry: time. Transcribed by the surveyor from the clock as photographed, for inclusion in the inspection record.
12:49
